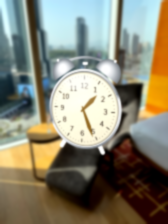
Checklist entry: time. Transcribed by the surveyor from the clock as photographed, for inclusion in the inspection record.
1:26
